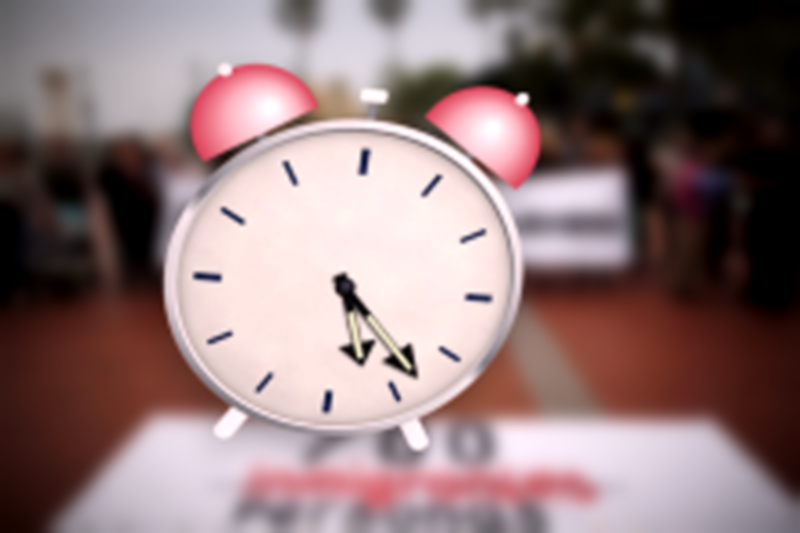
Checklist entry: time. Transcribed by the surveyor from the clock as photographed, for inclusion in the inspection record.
5:23
